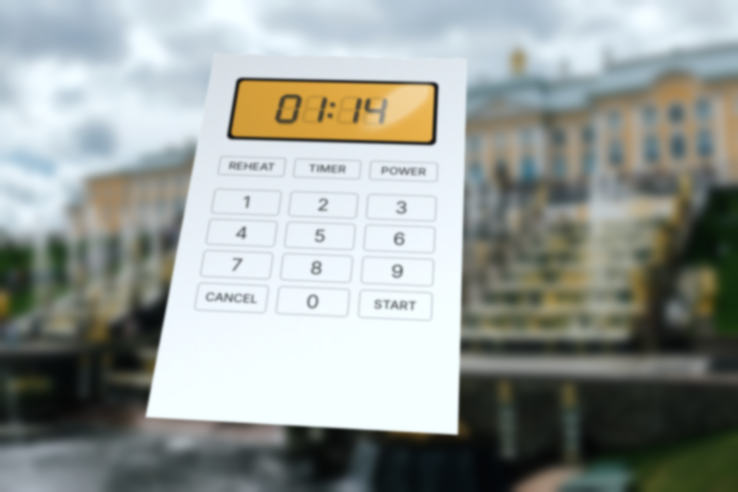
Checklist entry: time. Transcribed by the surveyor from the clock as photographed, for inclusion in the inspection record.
1:14
